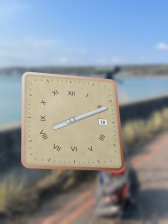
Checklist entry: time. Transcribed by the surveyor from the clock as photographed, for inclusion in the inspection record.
8:11
